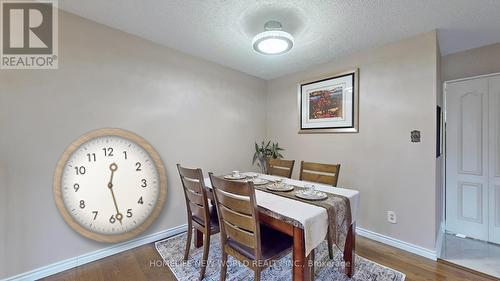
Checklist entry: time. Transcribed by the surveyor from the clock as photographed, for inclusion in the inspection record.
12:28
